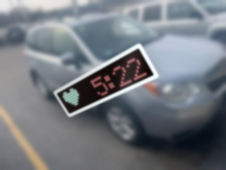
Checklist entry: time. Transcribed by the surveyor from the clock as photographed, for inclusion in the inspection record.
5:22
